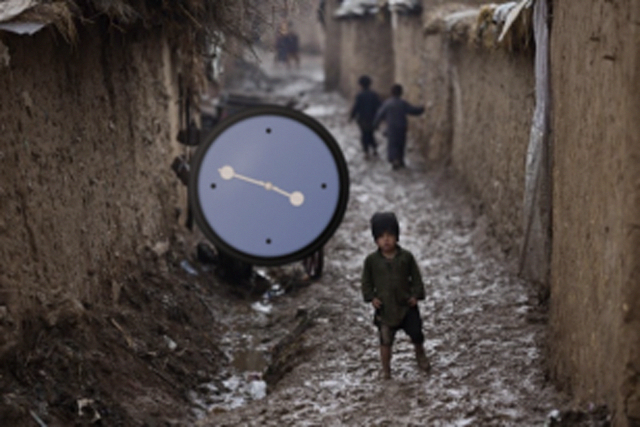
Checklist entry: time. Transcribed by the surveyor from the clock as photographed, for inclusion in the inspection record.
3:48
